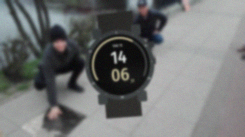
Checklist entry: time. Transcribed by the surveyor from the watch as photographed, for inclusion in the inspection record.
14:06
